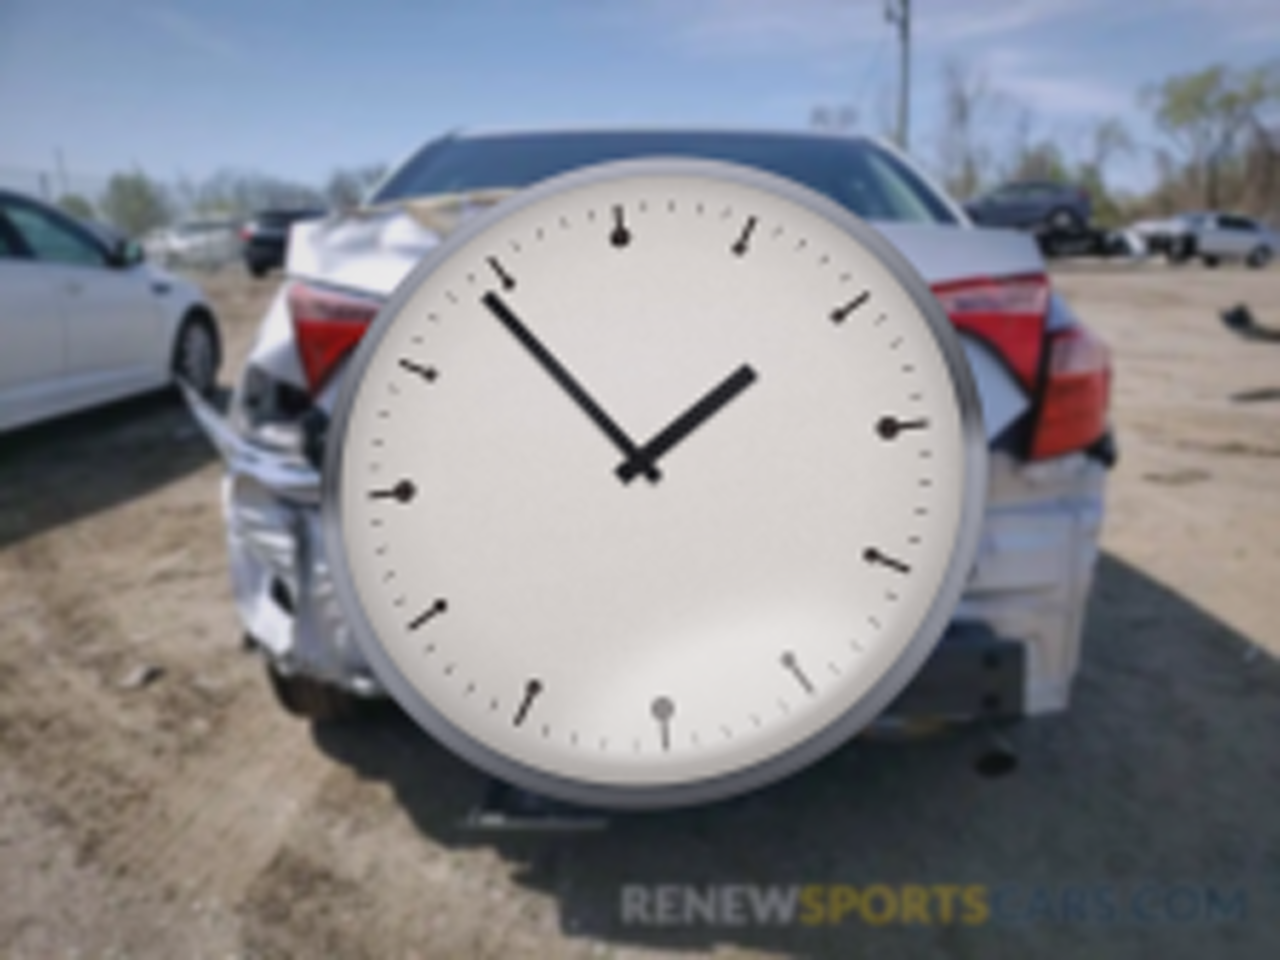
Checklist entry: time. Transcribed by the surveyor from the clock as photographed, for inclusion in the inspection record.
1:54
